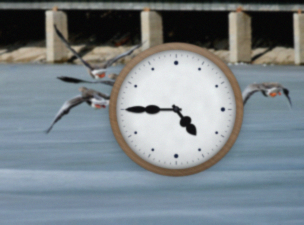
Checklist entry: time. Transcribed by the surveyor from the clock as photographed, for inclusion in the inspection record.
4:45
